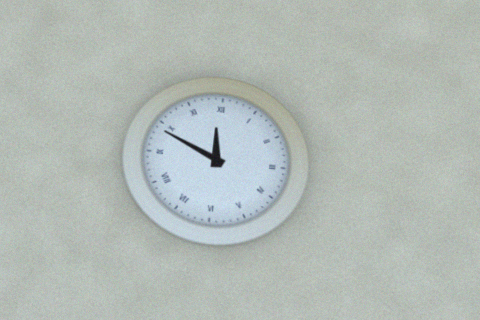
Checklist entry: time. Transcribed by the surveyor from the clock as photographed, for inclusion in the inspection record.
11:49
